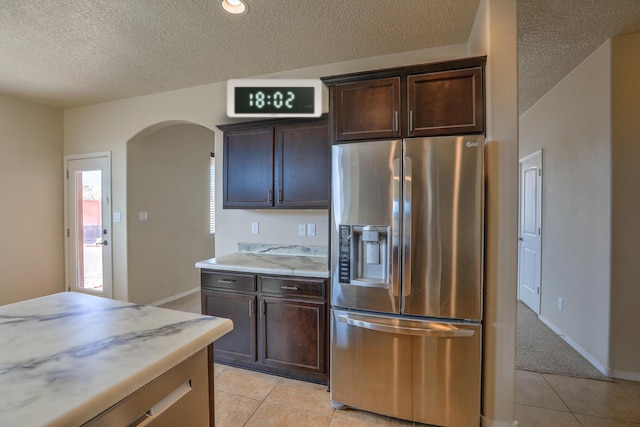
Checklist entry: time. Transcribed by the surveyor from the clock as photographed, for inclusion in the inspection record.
18:02
